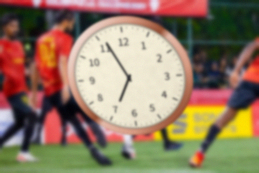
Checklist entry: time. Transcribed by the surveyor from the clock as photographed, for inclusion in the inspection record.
6:56
